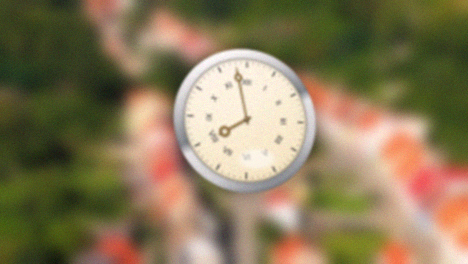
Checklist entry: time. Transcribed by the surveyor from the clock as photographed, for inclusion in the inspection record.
7:58
